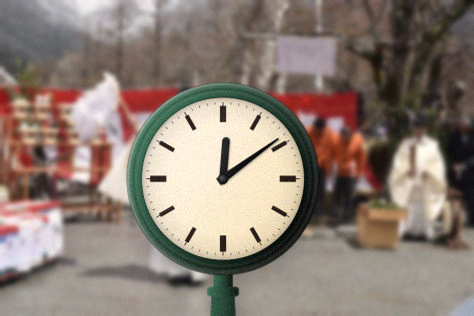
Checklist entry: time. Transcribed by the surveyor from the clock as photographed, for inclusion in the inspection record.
12:09
